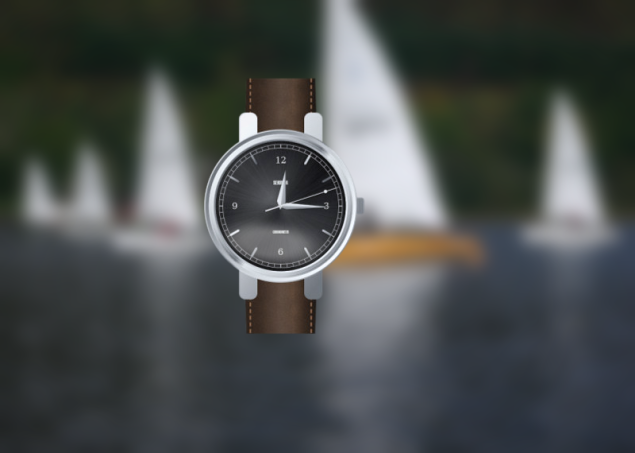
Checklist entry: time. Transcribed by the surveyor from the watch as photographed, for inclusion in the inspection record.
12:15:12
